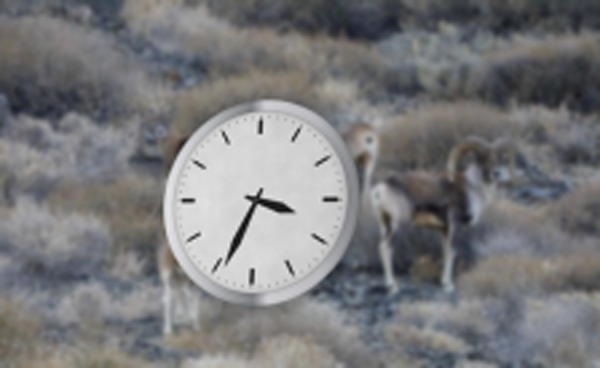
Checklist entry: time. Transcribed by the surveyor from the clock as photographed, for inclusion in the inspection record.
3:34
